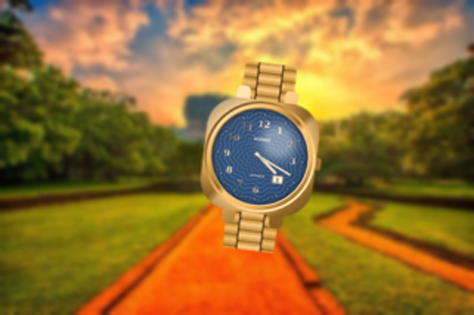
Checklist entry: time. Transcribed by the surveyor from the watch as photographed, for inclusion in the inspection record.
4:19
